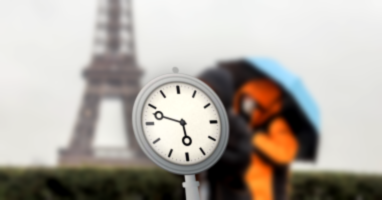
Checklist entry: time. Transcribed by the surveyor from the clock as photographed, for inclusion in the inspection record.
5:48
